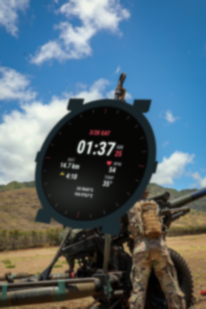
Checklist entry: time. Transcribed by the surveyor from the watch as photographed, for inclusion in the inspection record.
1:37
